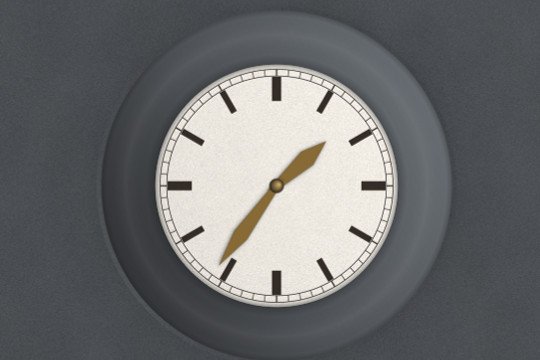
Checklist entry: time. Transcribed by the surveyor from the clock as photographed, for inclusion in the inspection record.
1:36
